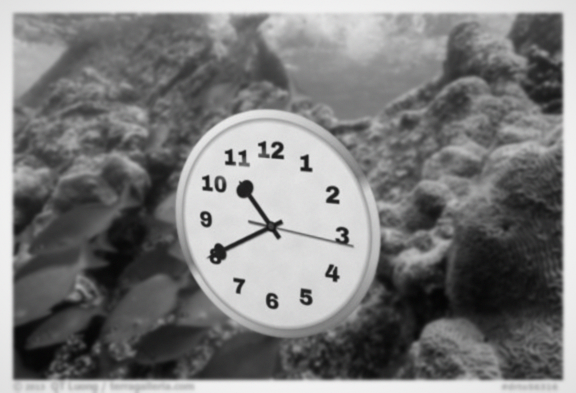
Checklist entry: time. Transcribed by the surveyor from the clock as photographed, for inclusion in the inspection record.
10:40:16
